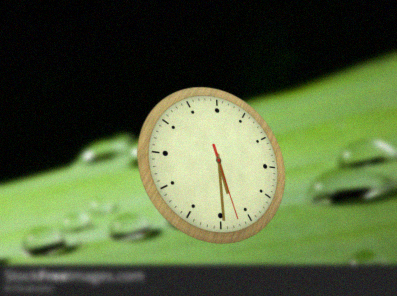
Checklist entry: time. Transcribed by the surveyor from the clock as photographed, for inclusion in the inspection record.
5:29:27
